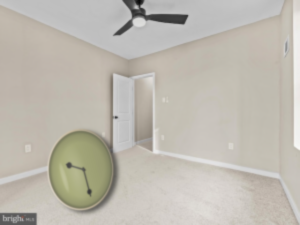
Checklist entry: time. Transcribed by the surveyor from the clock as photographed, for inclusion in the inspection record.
9:27
